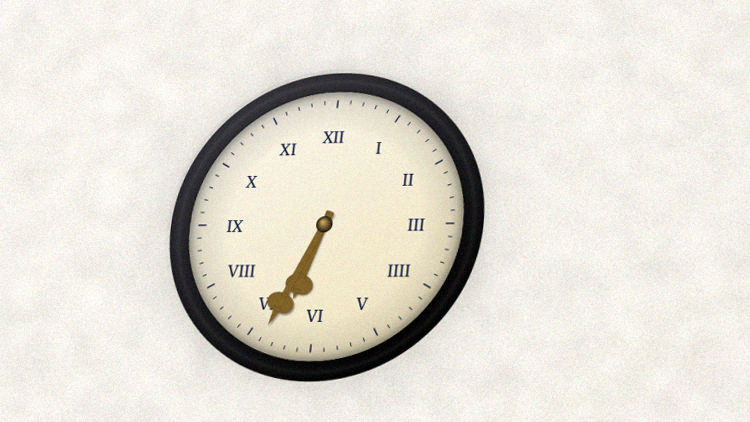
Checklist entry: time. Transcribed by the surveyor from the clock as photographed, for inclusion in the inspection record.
6:34
